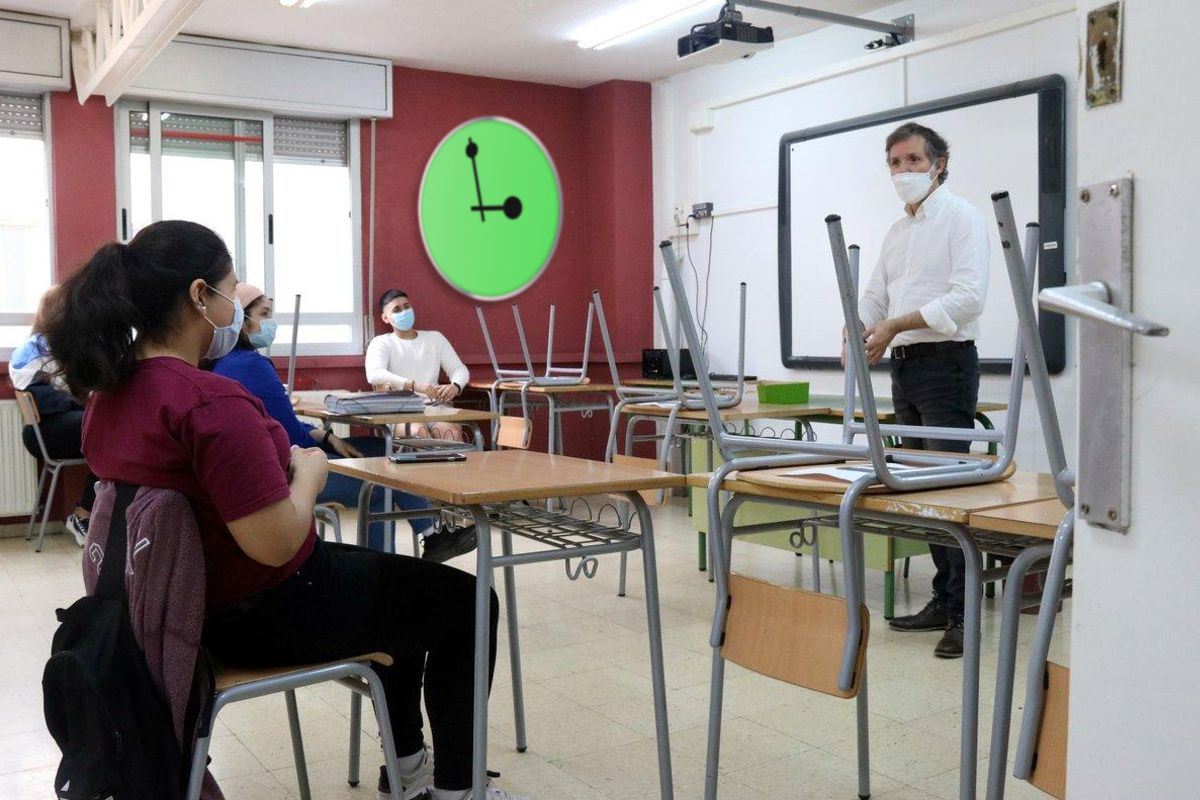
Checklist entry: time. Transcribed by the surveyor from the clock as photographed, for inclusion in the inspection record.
2:58
